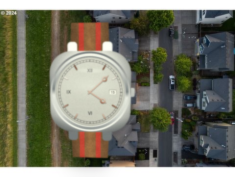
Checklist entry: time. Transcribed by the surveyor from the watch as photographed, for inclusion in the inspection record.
4:08
